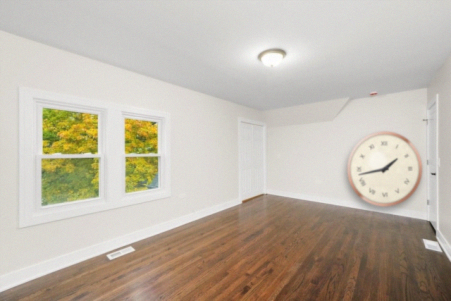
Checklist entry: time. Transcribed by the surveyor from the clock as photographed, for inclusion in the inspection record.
1:43
